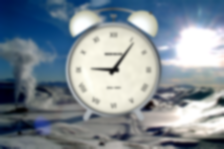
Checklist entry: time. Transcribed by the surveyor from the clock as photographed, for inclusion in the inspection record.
9:06
